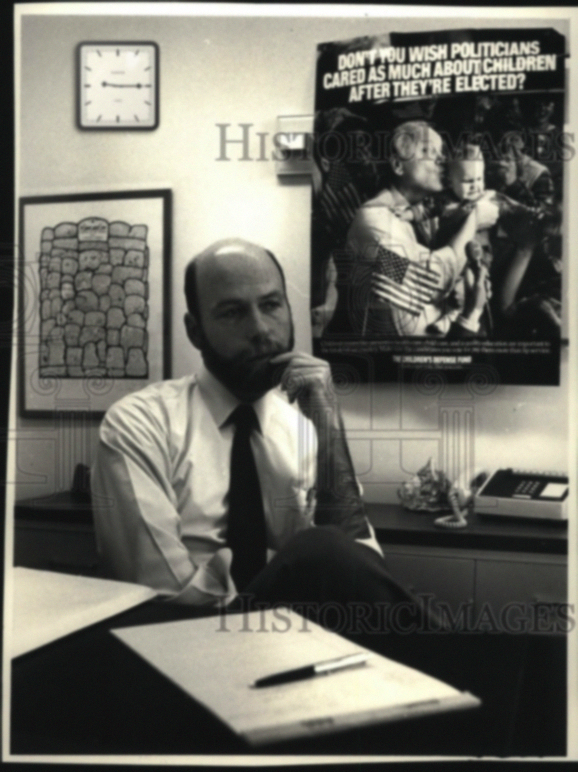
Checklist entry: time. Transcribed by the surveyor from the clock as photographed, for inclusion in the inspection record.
9:15
